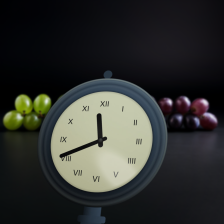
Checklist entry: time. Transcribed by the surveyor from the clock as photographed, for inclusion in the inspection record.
11:41
